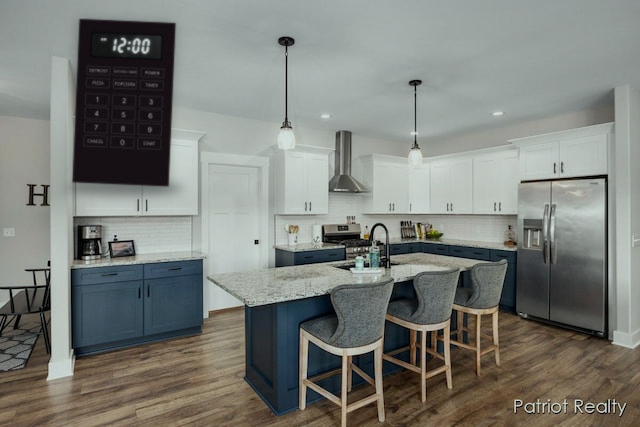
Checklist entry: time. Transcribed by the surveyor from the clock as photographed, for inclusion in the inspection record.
12:00
